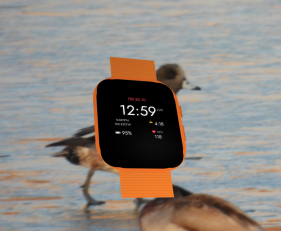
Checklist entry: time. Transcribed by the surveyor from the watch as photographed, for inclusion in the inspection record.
12:59
